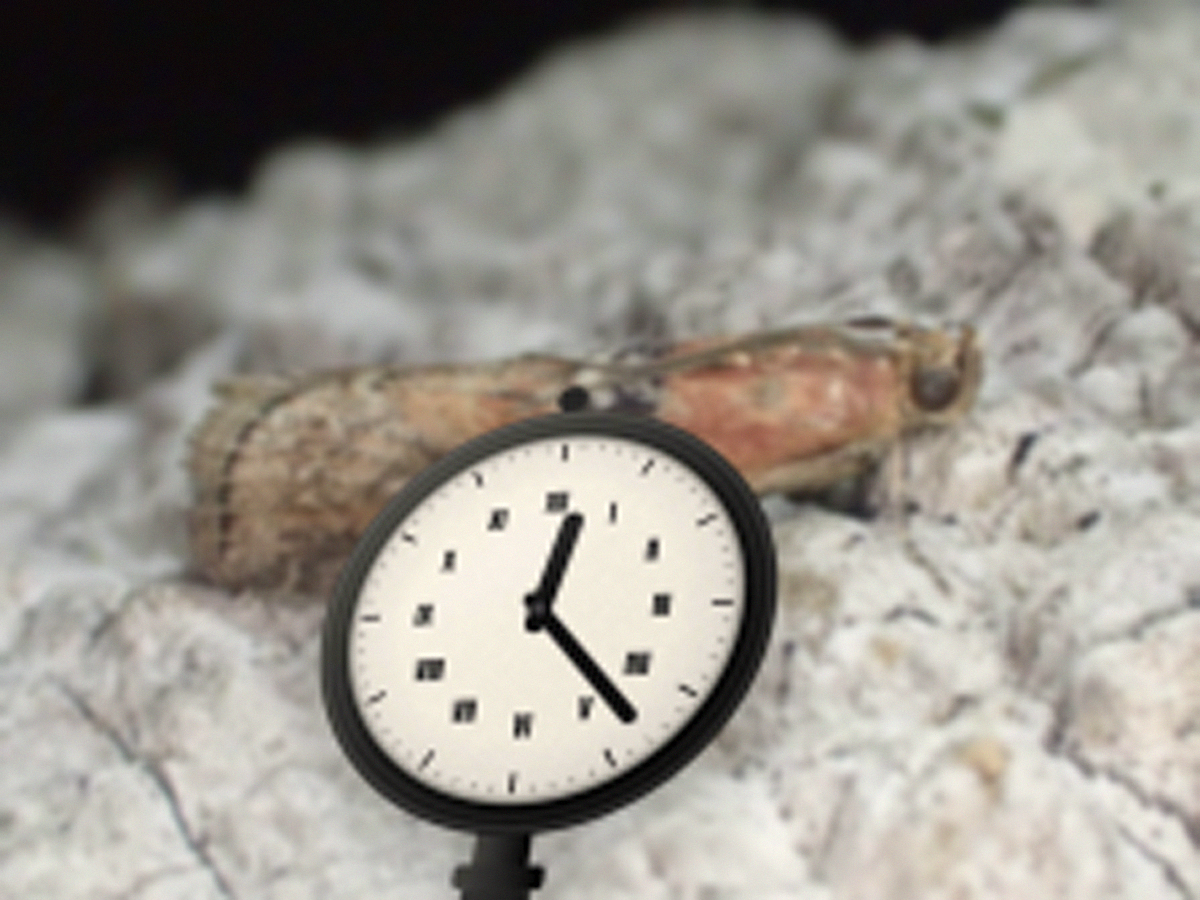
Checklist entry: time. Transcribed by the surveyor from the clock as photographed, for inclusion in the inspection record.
12:23
